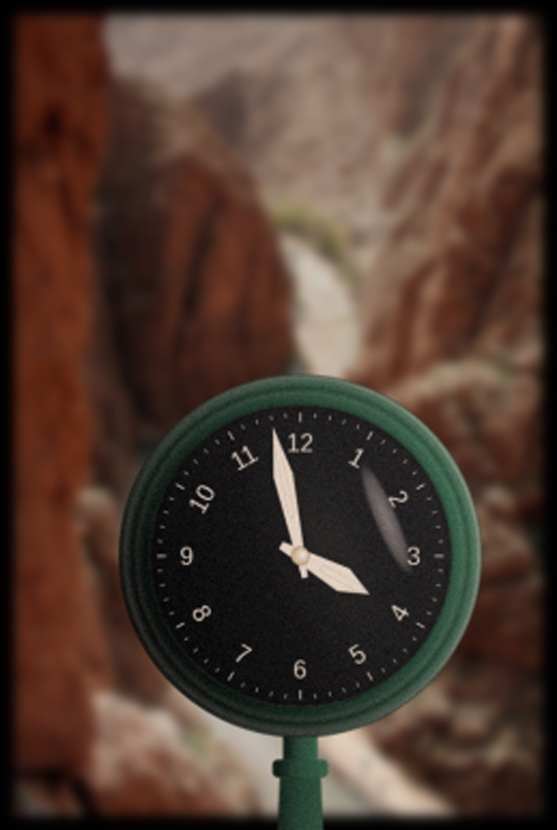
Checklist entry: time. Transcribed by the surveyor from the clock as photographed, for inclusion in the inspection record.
3:58
